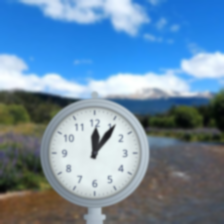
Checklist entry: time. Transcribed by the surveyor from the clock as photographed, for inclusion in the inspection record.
12:06
